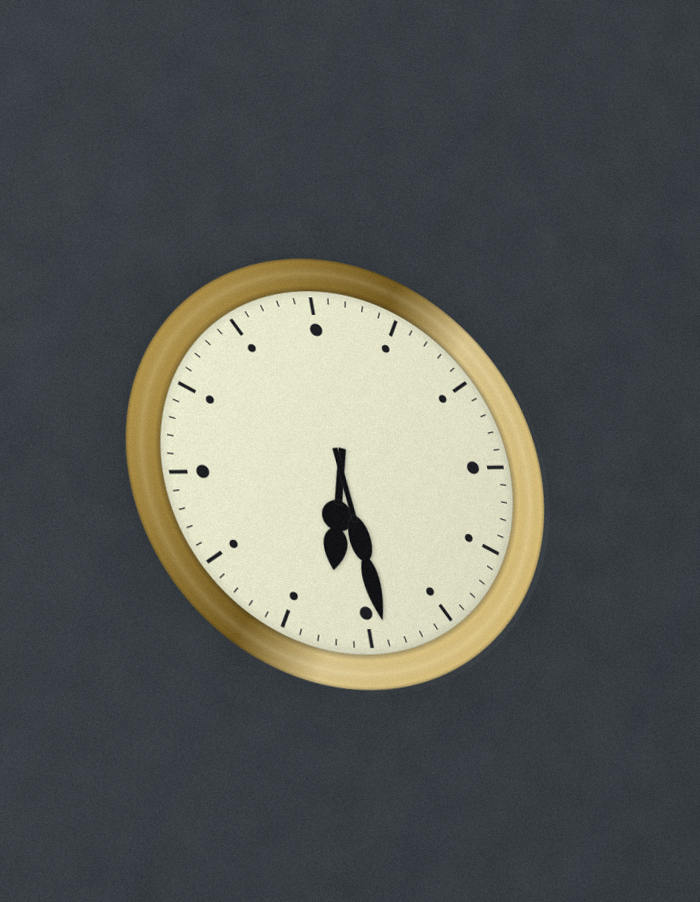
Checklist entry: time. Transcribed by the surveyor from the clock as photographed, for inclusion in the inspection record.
6:29
